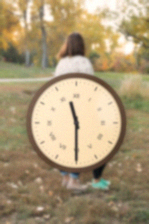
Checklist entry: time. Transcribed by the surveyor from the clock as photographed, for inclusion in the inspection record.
11:30
